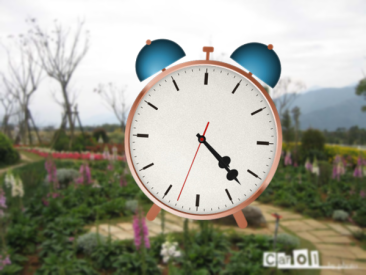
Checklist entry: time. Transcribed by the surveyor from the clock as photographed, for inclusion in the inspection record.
4:22:33
